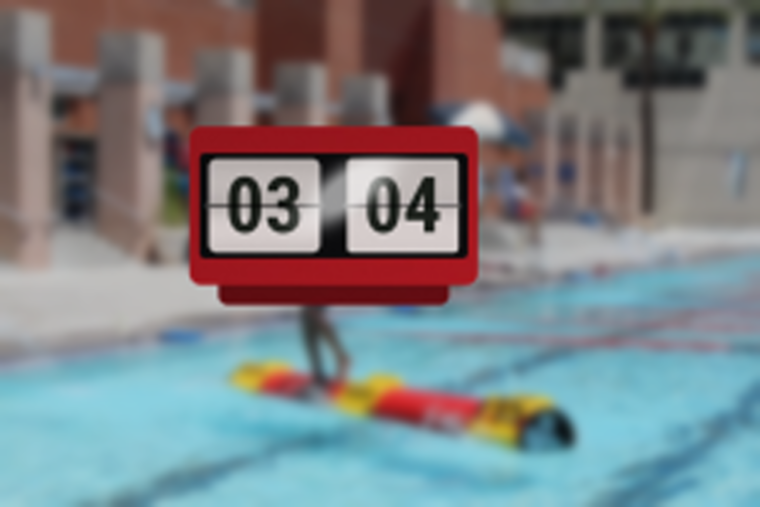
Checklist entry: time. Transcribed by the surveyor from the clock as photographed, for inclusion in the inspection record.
3:04
